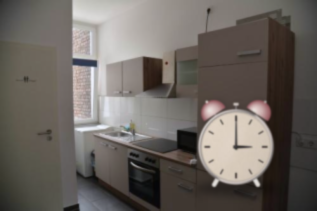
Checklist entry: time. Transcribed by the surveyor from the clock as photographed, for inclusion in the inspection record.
3:00
